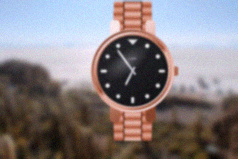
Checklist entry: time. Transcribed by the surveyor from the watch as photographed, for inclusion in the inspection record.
6:54
